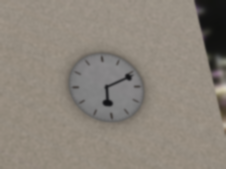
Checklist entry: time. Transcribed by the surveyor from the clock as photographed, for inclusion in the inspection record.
6:11
